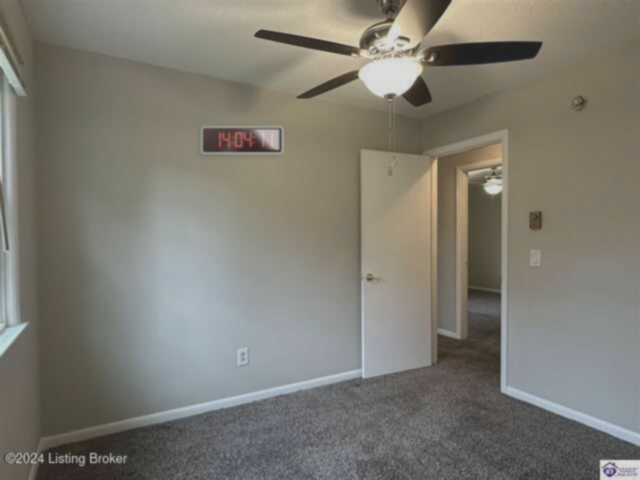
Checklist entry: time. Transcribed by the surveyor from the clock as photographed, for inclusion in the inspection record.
14:04:11
